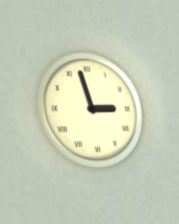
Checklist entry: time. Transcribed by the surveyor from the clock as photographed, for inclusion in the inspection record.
2:58
